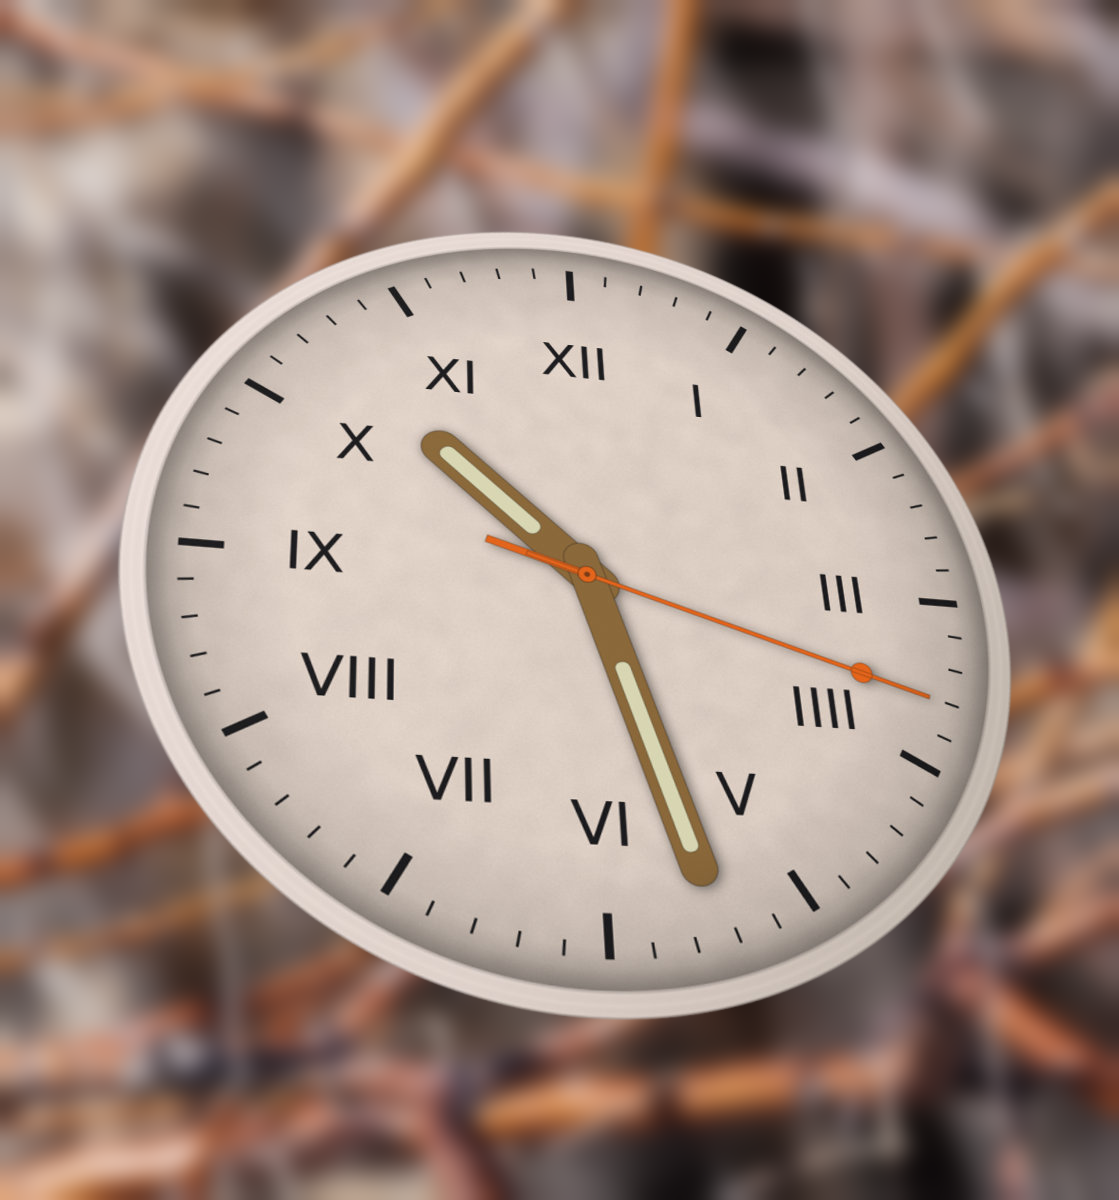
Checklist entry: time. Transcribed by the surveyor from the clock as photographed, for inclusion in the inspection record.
10:27:18
